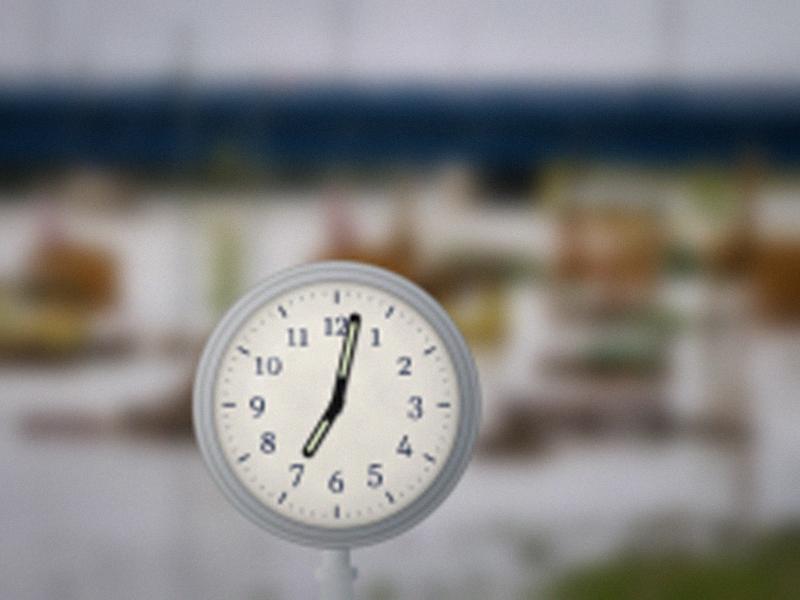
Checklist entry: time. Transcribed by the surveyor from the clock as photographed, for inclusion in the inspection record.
7:02
